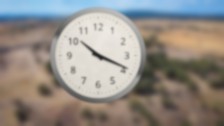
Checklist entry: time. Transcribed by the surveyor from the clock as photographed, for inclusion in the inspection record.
10:19
